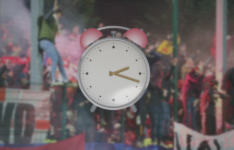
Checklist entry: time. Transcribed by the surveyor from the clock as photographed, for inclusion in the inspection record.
2:18
